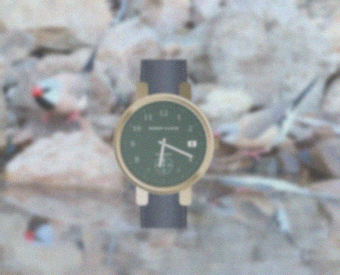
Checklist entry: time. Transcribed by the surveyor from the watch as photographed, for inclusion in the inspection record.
6:19
